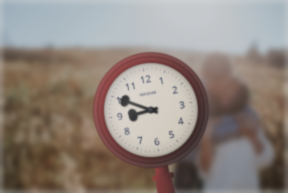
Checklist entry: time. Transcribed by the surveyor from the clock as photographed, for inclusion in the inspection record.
8:50
